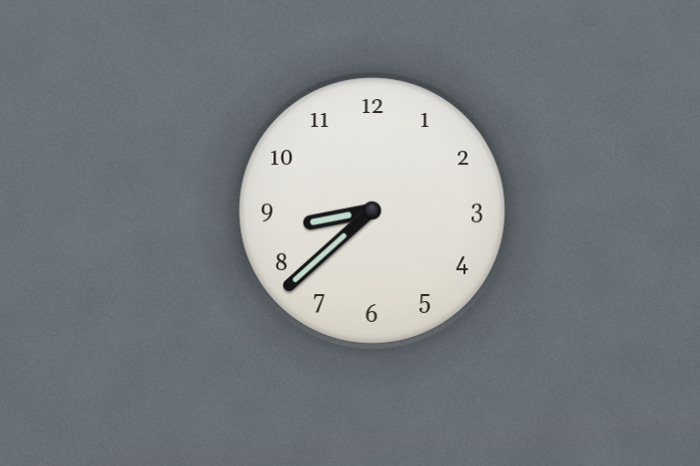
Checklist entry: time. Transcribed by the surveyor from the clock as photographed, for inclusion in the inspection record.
8:38
